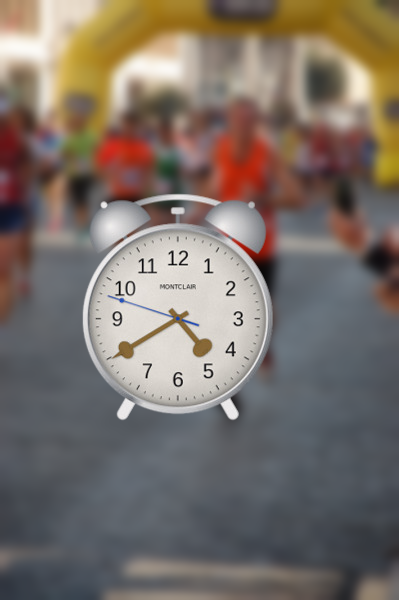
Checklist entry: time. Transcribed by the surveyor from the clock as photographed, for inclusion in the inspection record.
4:39:48
